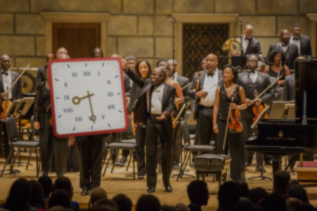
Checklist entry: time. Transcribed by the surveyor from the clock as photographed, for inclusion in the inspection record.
8:29
